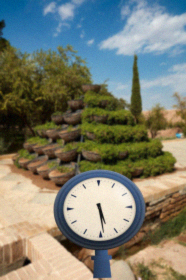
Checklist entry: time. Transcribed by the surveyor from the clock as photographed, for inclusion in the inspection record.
5:29
